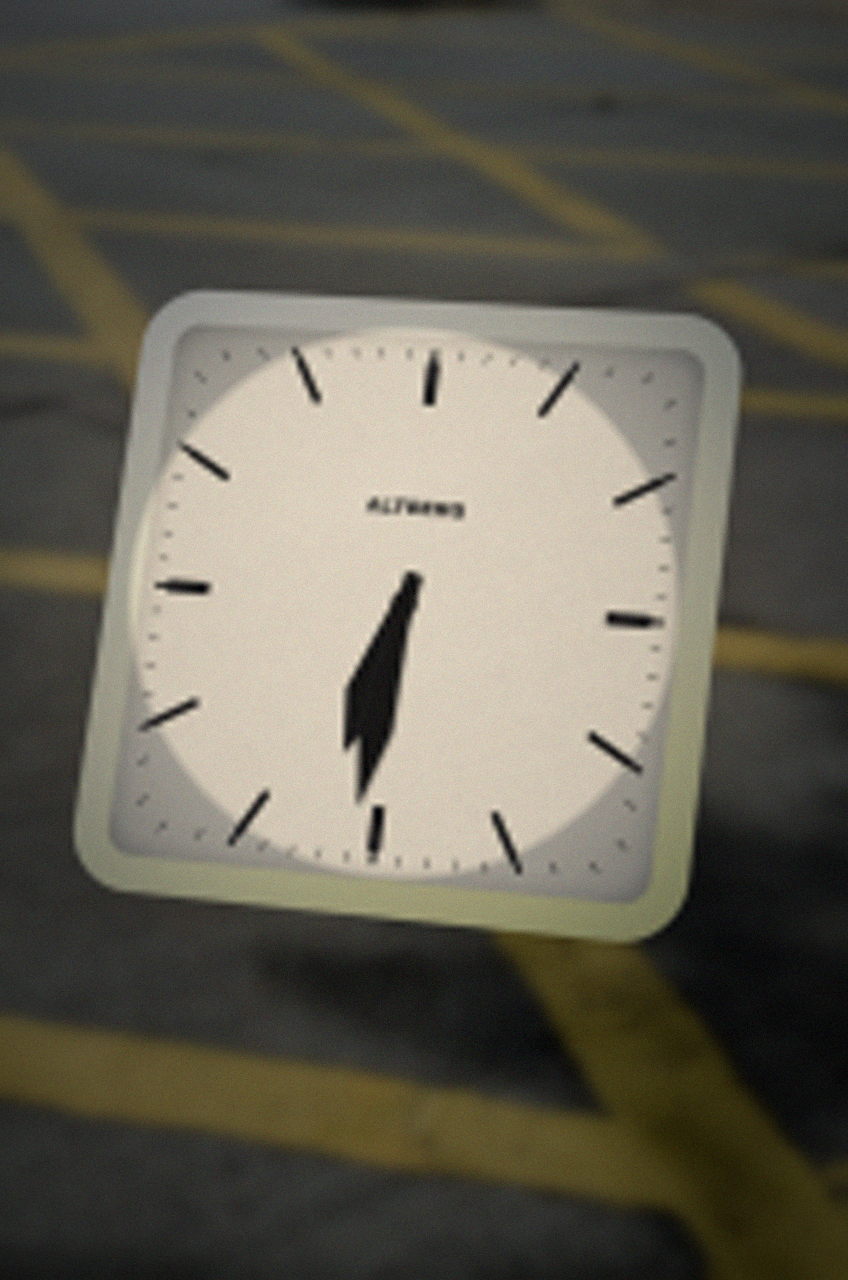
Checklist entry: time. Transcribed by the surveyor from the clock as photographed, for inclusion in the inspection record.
6:31
